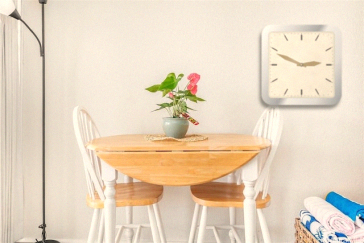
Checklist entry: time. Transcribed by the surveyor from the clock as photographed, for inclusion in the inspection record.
2:49
